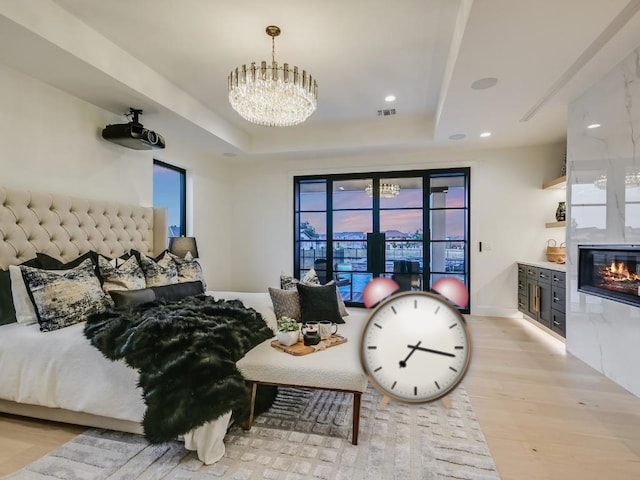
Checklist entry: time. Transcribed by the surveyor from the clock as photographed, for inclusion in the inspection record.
7:17
